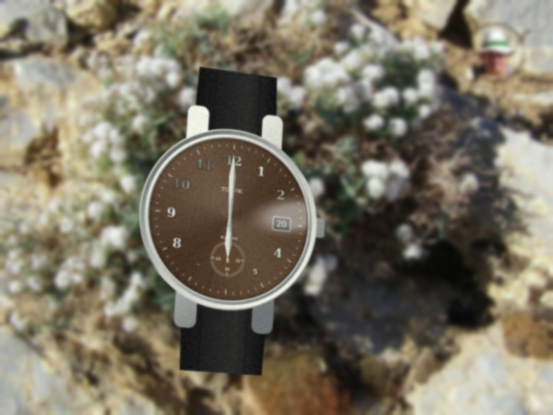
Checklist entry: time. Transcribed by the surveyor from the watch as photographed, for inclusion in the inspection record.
6:00
